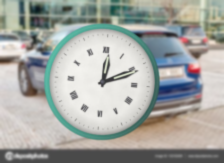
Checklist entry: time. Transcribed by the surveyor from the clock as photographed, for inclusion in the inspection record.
12:11
